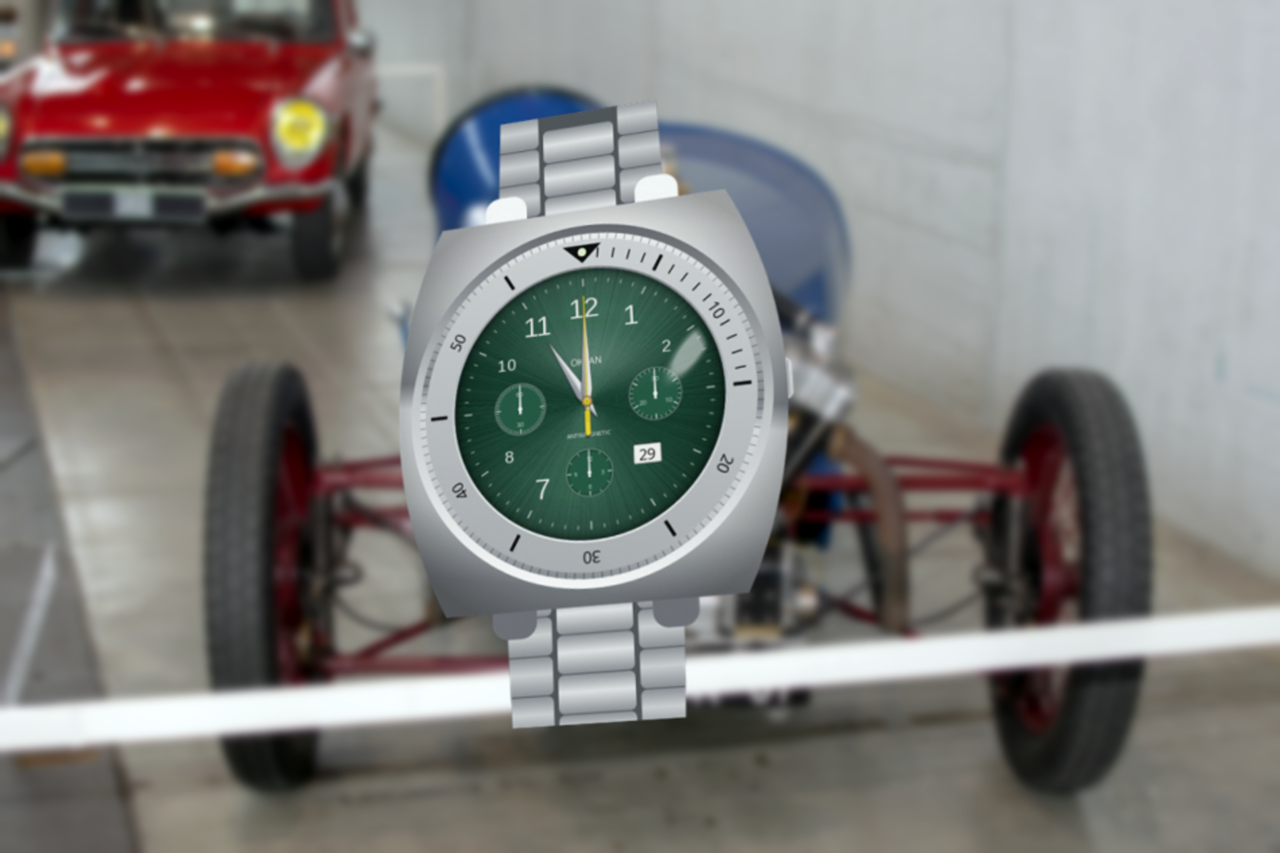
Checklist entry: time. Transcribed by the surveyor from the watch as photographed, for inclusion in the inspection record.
11:00
